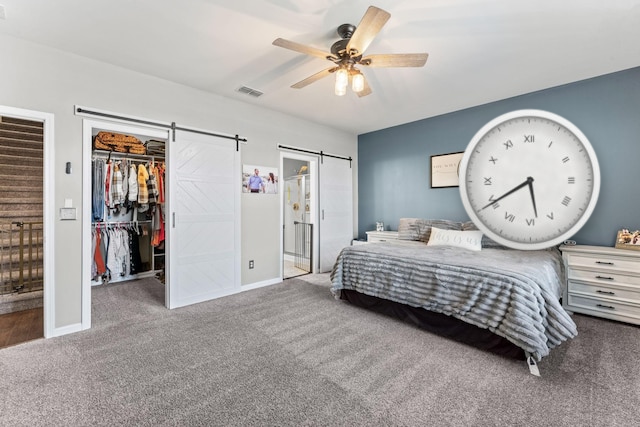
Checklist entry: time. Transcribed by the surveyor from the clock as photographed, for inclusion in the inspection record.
5:40
